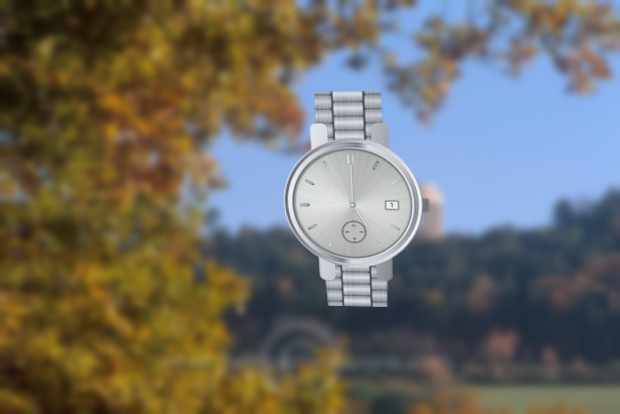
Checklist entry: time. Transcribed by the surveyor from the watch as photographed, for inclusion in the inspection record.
5:00
